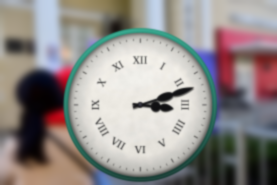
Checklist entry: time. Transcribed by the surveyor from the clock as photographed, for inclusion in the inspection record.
3:12
